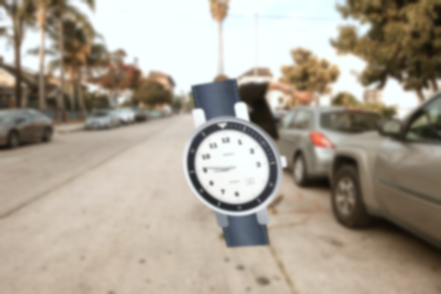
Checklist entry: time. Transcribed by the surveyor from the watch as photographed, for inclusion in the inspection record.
8:46
